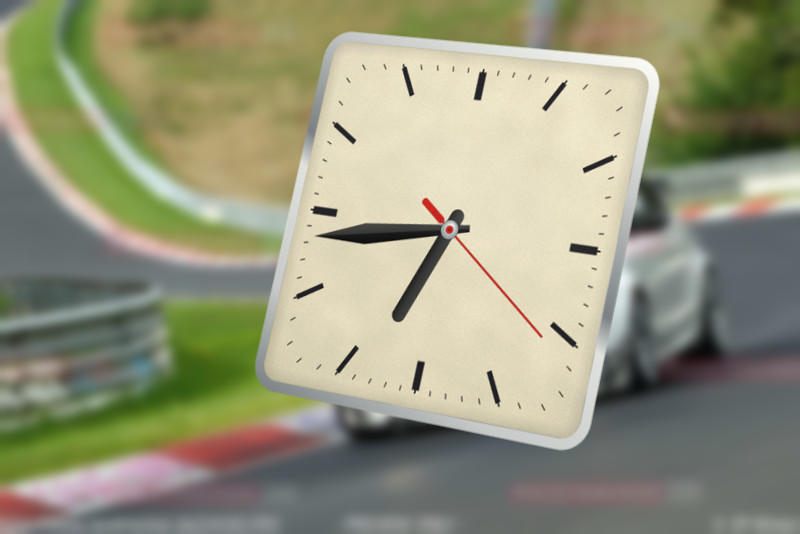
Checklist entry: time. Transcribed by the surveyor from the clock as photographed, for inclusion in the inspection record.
6:43:21
